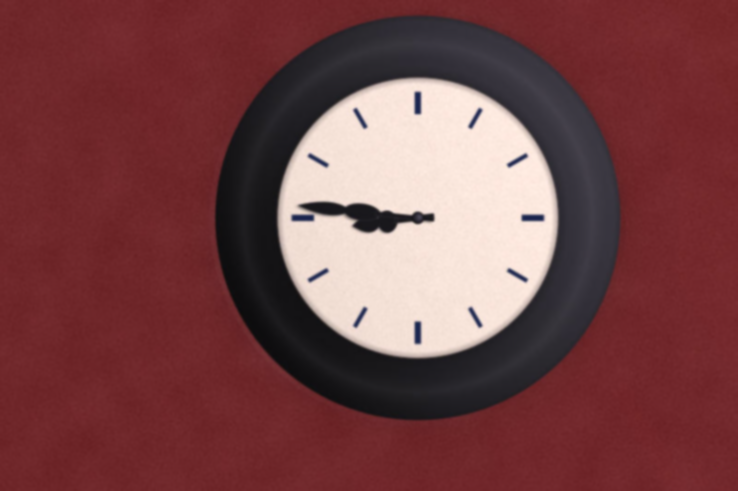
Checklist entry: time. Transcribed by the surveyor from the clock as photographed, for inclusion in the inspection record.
8:46
